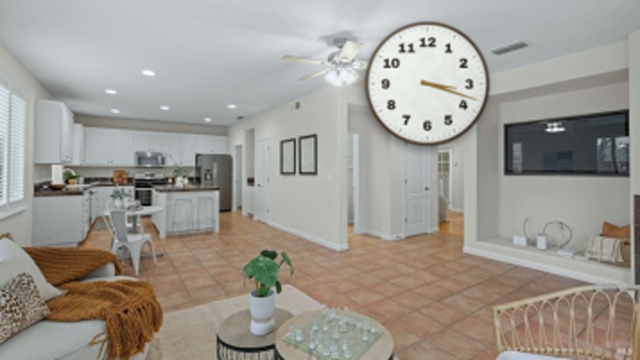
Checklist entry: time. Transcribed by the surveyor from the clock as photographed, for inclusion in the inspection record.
3:18
